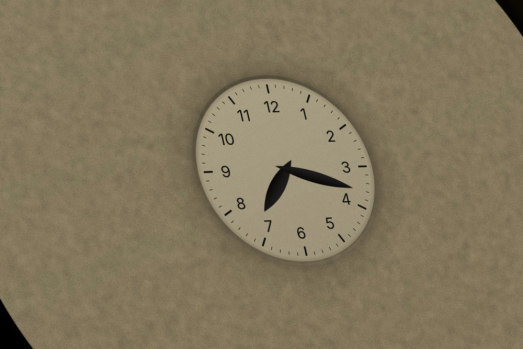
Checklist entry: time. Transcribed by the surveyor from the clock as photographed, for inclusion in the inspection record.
7:18
